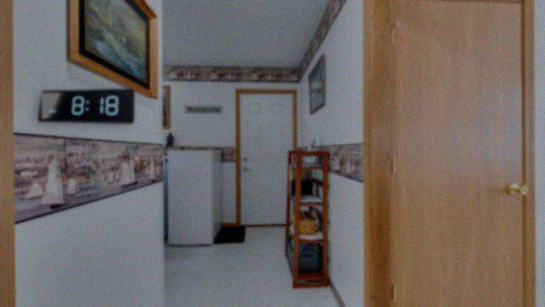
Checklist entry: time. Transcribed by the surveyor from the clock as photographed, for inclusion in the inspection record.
8:18
